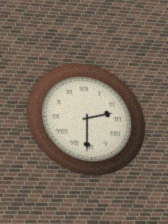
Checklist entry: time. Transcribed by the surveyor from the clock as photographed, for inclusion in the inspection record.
2:31
